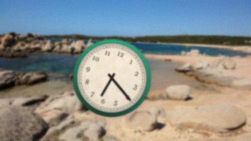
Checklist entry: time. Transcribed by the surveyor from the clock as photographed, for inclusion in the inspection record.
6:20
